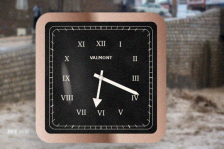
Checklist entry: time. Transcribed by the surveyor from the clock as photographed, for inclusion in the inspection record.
6:19
